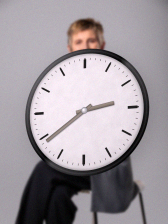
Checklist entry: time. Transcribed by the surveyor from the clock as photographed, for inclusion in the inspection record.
2:39
